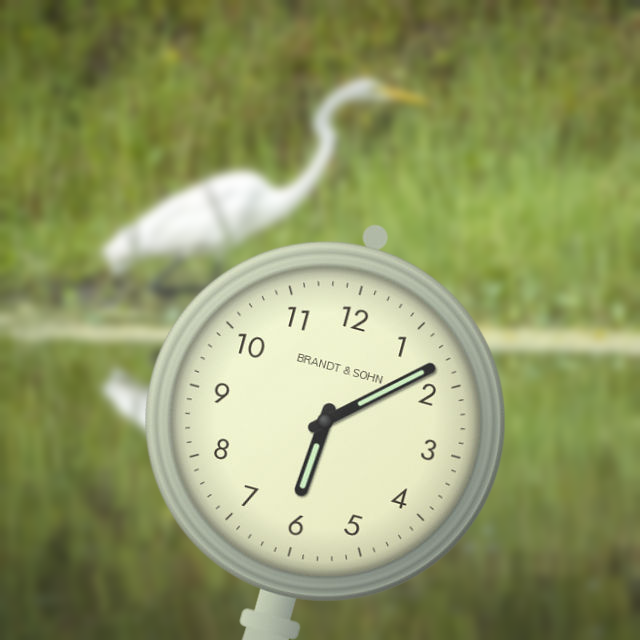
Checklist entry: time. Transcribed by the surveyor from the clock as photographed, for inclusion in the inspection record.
6:08
